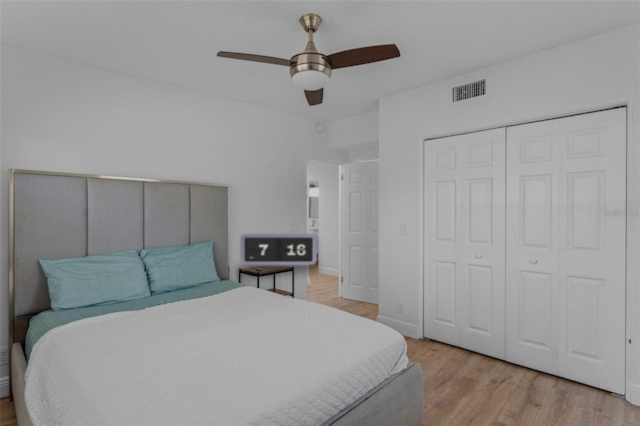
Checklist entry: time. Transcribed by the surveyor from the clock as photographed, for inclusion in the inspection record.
7:16
